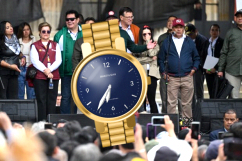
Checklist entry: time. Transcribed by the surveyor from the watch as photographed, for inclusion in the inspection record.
6:36
